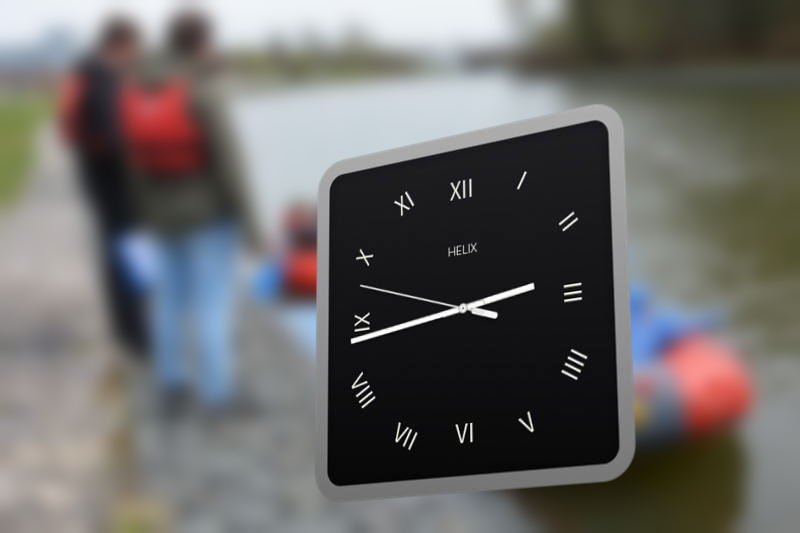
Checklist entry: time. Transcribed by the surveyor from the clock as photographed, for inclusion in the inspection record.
2:43:48
